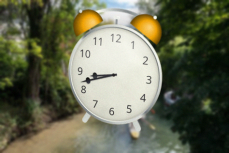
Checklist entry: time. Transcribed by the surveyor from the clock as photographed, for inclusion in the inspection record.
8:42
